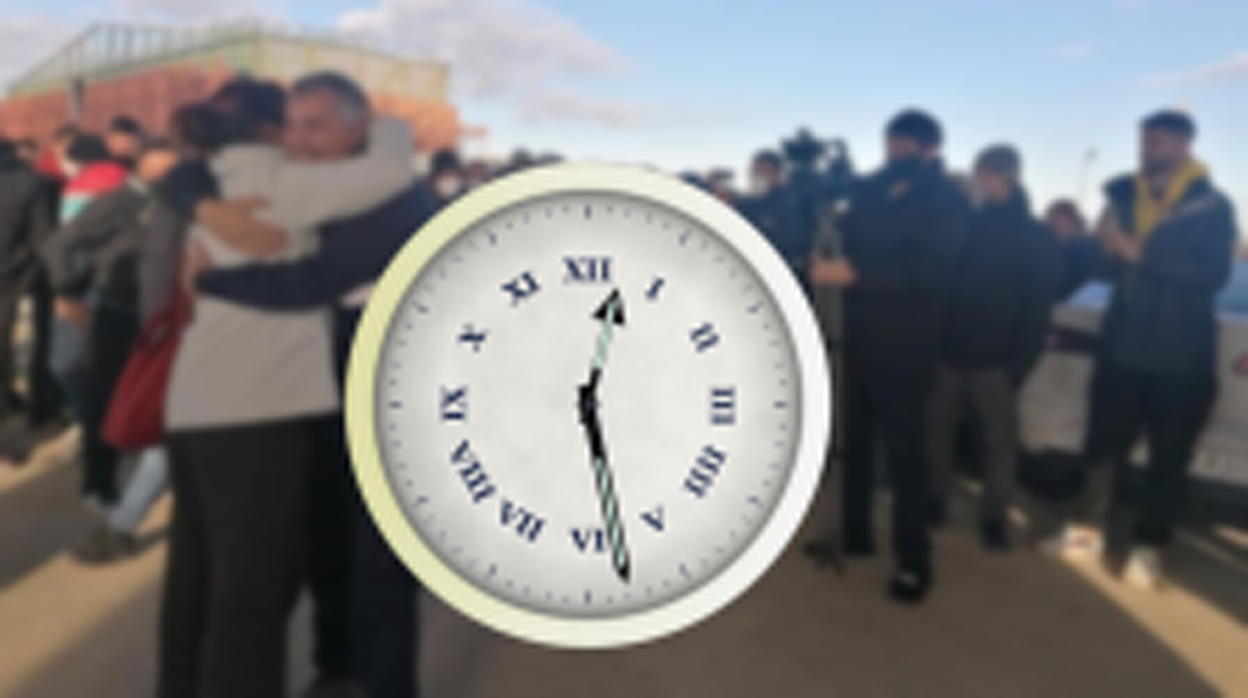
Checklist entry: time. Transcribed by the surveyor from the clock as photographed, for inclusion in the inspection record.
12:28
